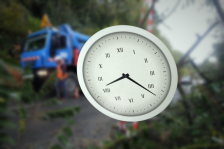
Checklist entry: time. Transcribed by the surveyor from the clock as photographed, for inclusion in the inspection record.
8:22
